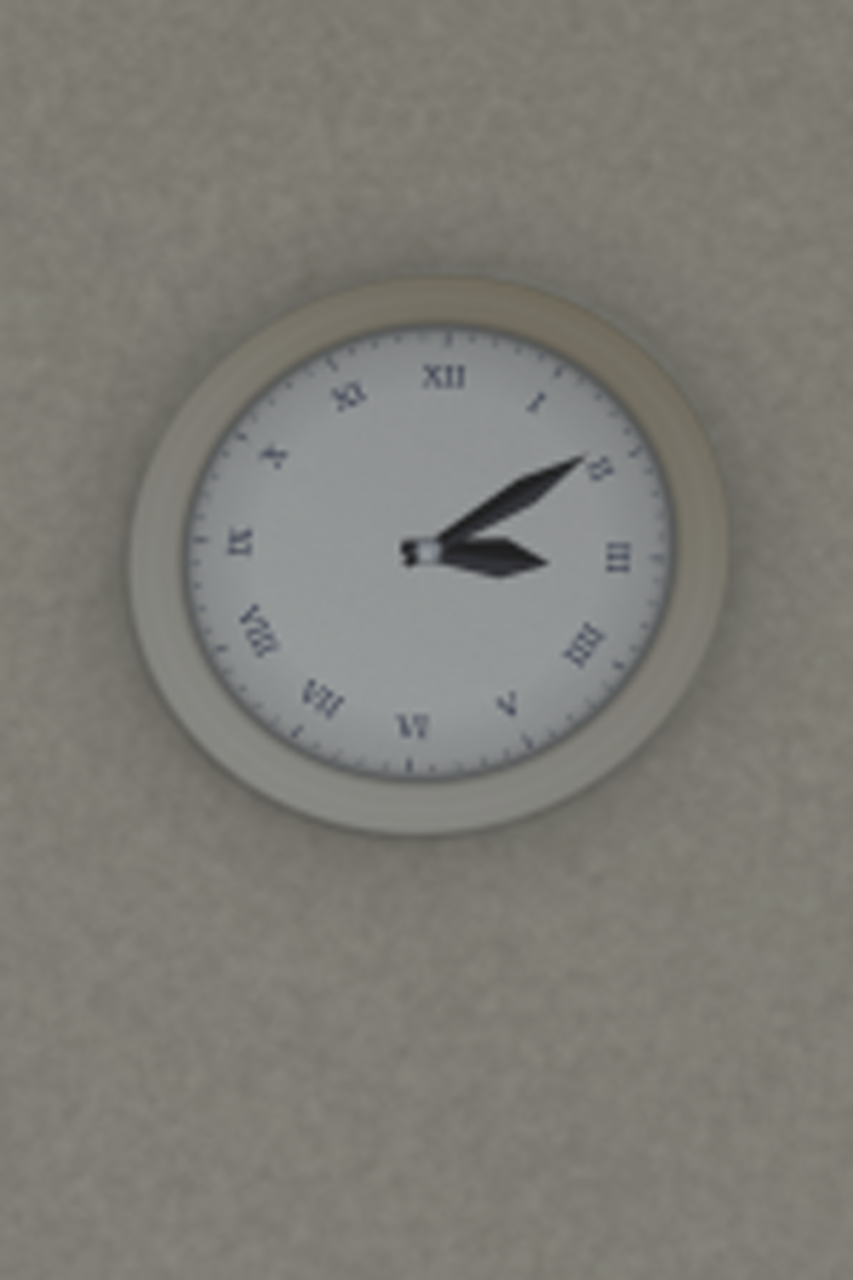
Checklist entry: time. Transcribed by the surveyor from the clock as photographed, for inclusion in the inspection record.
3:09
